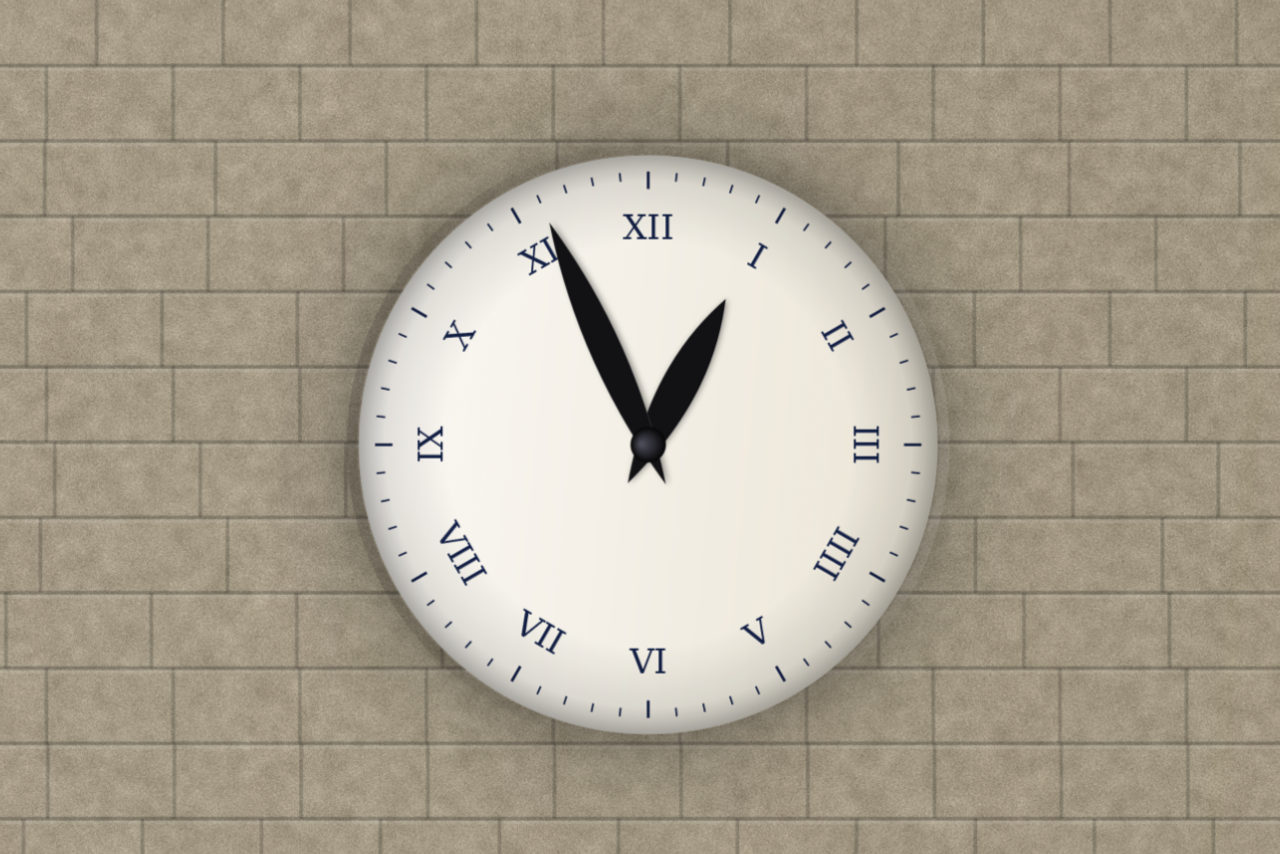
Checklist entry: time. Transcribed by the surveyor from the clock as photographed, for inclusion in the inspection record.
12:56
